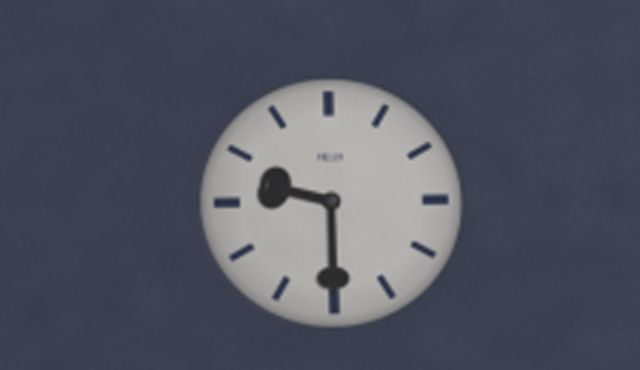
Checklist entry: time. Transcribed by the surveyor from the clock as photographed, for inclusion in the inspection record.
9:30
